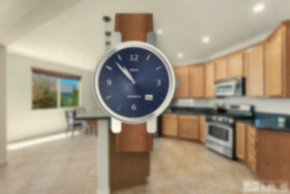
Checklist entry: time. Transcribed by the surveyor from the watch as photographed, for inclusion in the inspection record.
10:53
